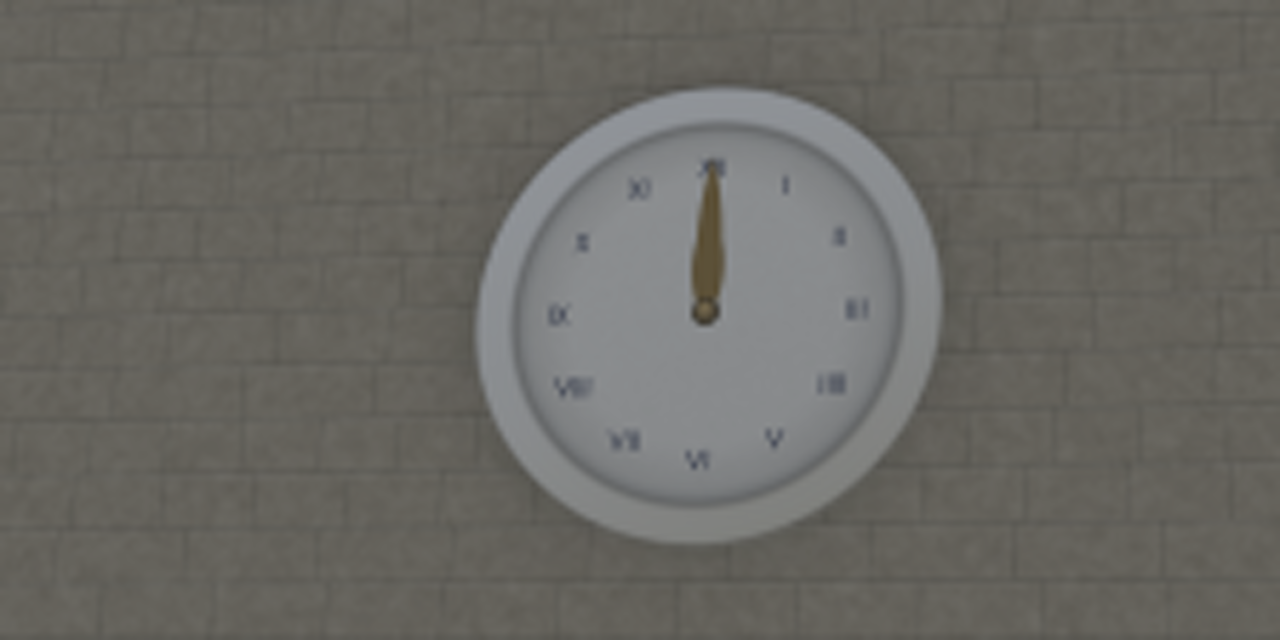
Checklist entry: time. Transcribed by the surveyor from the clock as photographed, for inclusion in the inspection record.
12:00
